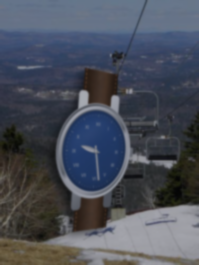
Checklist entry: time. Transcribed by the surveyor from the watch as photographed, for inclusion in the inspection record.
9:28
